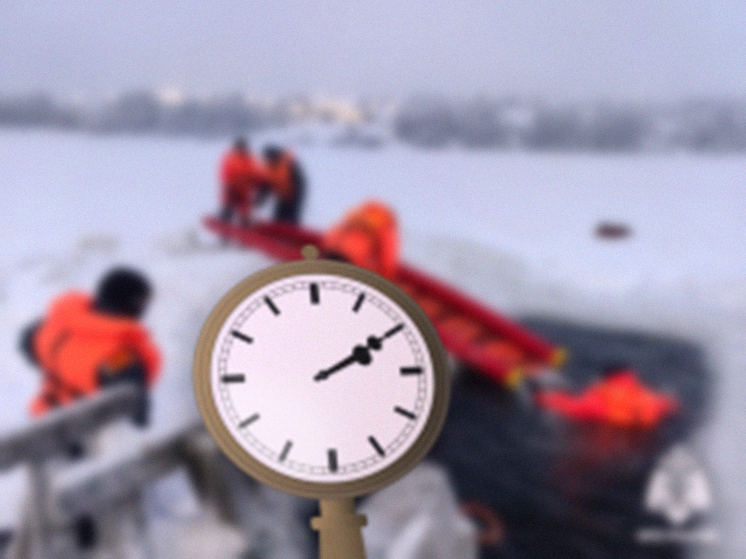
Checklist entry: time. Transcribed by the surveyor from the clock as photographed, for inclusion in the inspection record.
2:10
